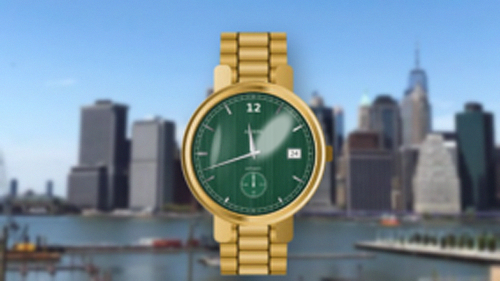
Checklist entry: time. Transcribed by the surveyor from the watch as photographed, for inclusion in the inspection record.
11:42
